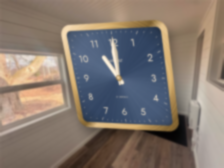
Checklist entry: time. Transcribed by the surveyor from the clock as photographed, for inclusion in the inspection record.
11:00
